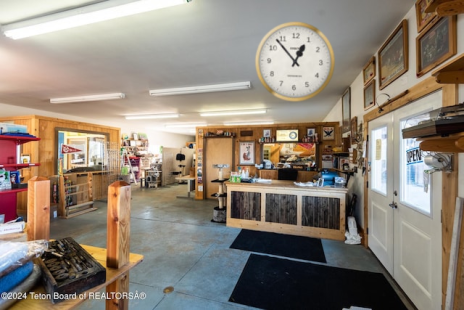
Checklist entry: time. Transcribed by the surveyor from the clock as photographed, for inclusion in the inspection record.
12:53
